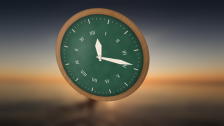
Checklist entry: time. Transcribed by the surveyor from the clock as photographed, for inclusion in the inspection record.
12:19
